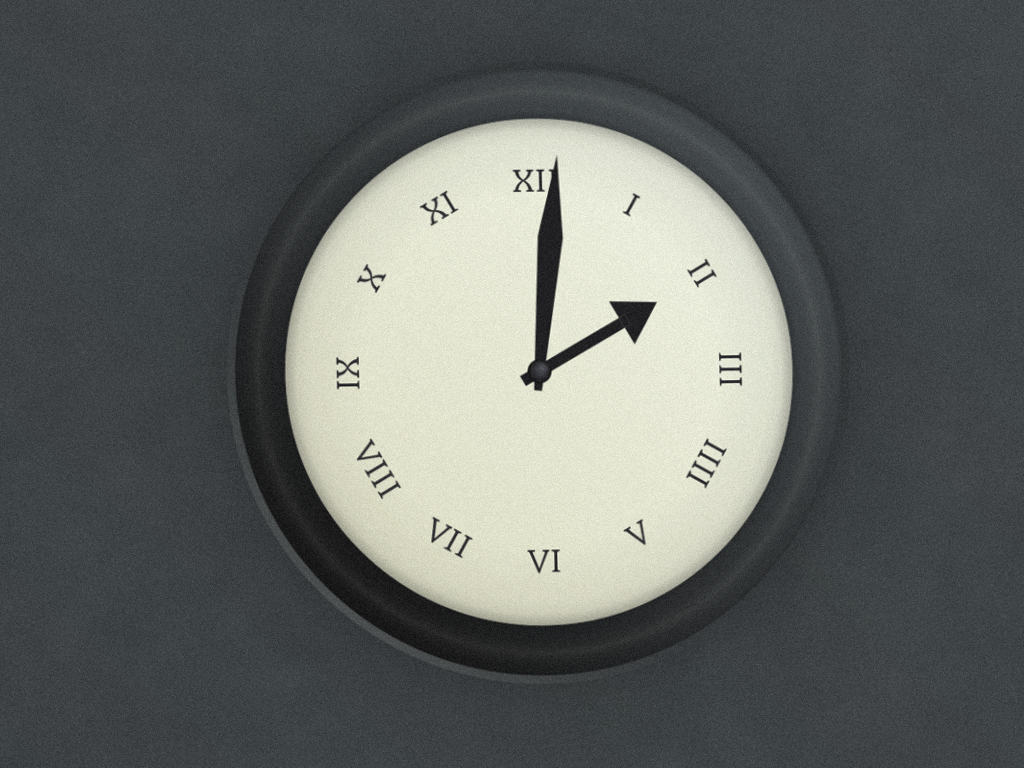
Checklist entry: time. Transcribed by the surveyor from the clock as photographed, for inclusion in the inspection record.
2:01
